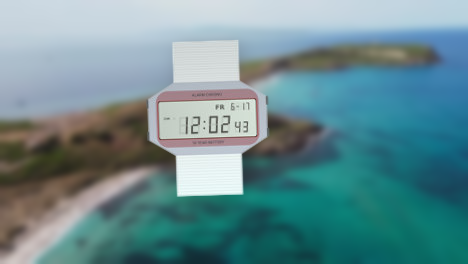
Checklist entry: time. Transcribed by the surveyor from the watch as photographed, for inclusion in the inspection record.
12:02:43
